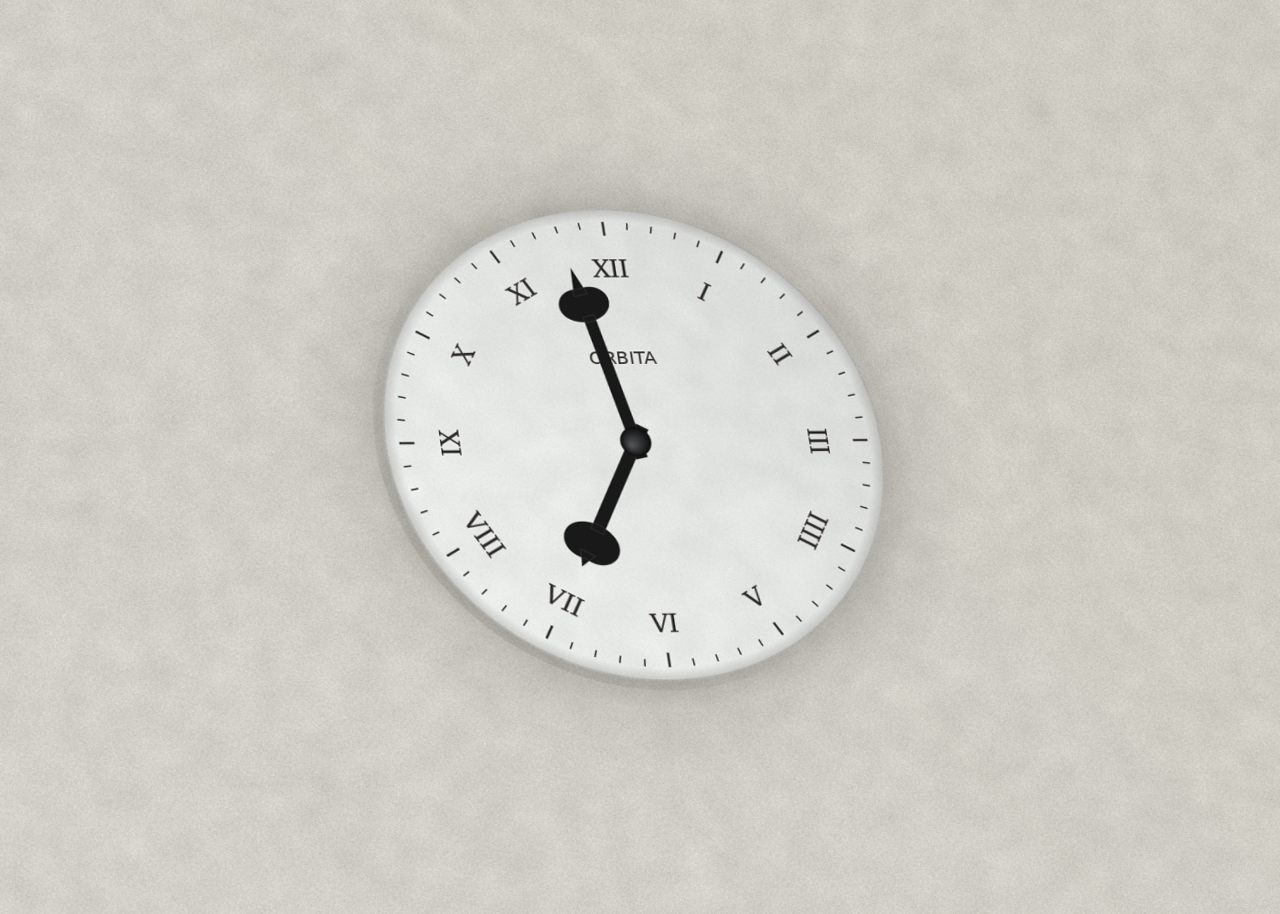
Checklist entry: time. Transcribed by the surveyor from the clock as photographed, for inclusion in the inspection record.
6:58
